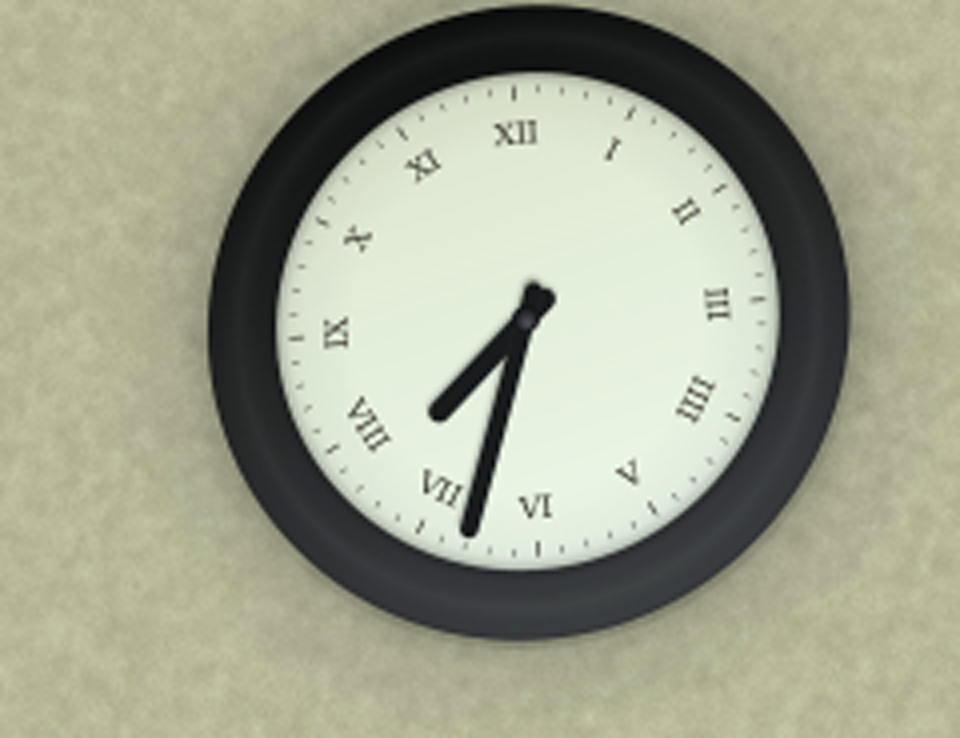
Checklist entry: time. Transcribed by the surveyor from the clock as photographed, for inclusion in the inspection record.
7:33
